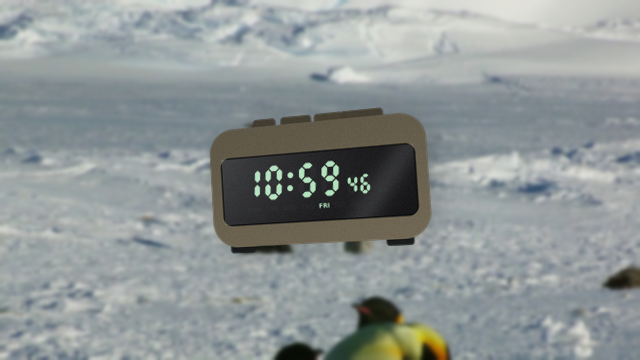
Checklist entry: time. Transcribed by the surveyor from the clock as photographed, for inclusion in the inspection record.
10:59:46
